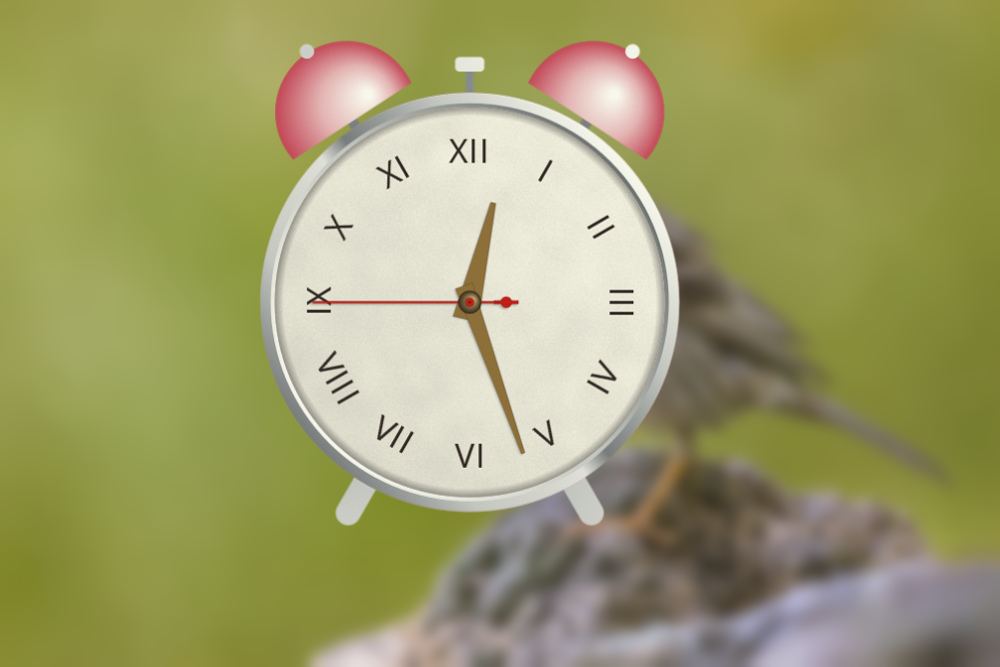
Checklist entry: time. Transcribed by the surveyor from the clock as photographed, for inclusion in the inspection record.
12:26:45
